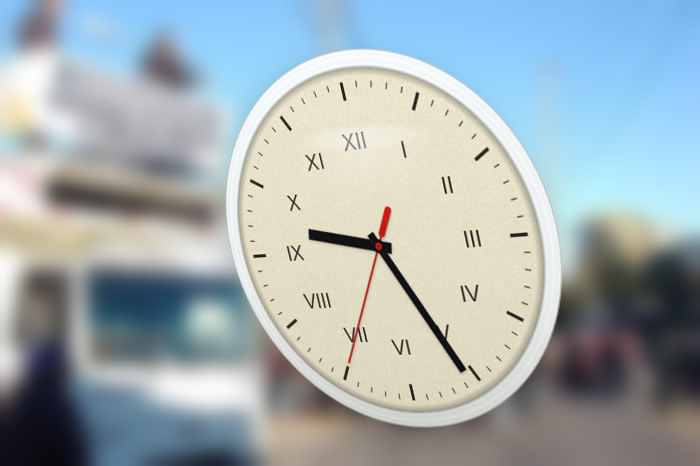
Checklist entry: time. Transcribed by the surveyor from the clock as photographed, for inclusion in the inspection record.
9:25:35
